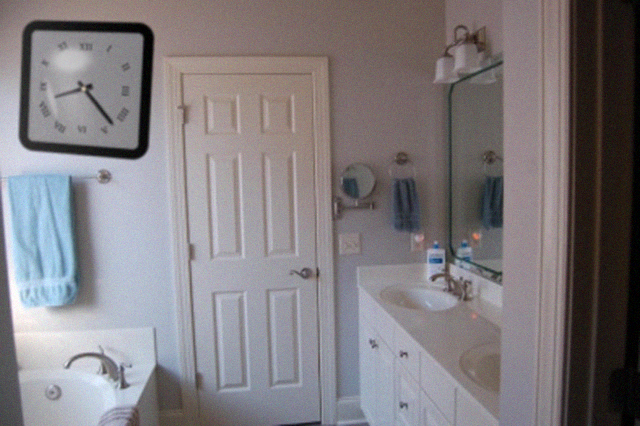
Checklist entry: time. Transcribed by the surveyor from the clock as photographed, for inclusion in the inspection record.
8:23
